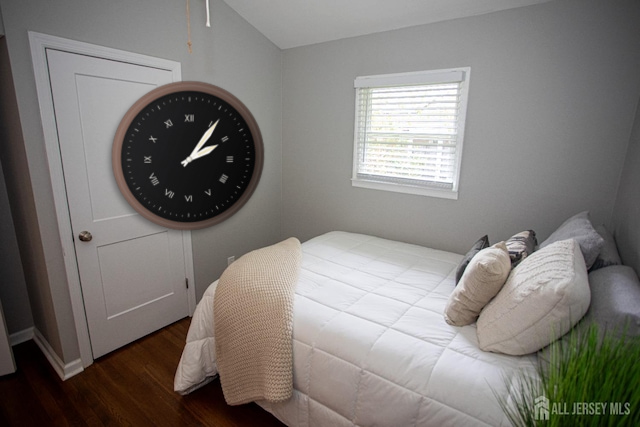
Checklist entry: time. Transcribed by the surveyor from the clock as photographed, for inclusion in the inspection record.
2:06
